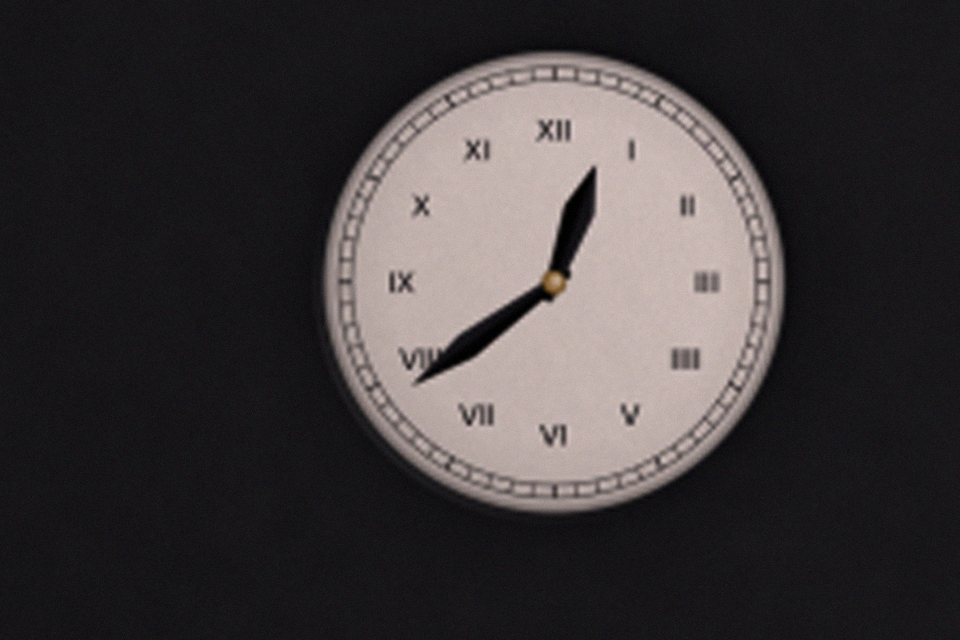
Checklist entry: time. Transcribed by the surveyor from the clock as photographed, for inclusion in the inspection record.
12:39
